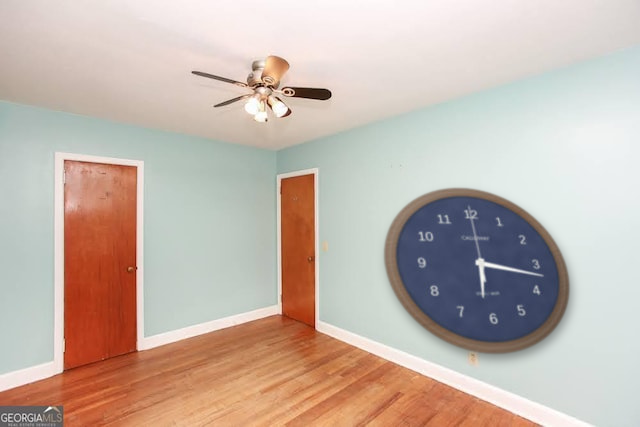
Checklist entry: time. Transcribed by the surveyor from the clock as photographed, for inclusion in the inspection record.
6:17:00
